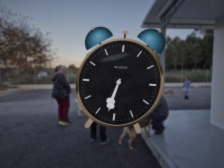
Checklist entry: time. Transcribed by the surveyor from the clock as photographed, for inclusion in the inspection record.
6:32
